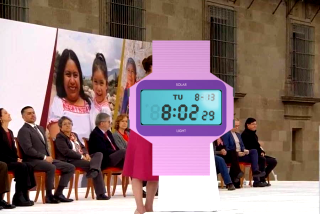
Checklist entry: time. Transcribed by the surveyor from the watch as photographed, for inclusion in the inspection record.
8:02:29
